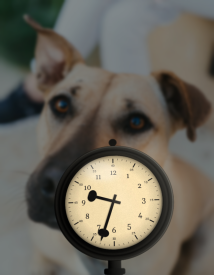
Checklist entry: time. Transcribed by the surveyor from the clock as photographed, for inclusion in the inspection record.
9:33
